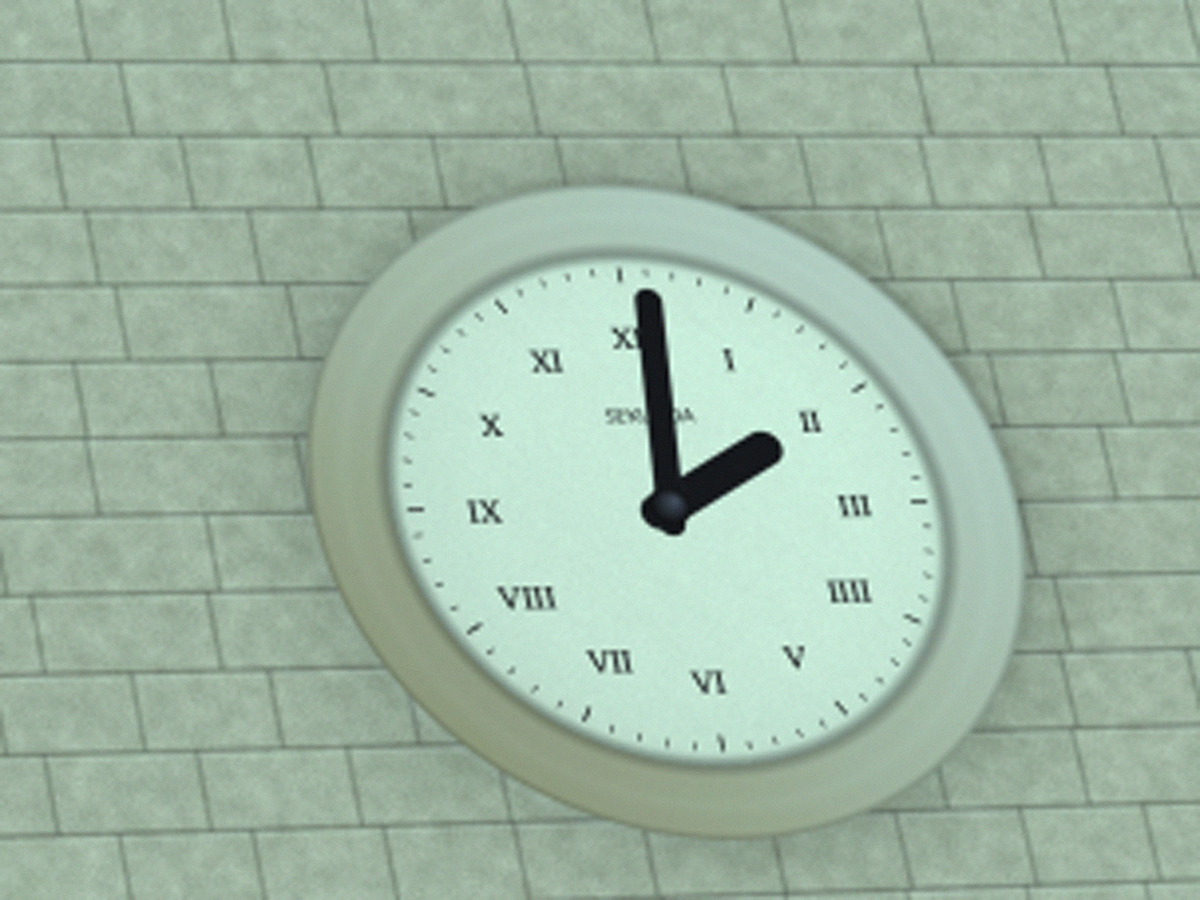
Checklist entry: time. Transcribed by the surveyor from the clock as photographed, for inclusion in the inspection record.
2:01
